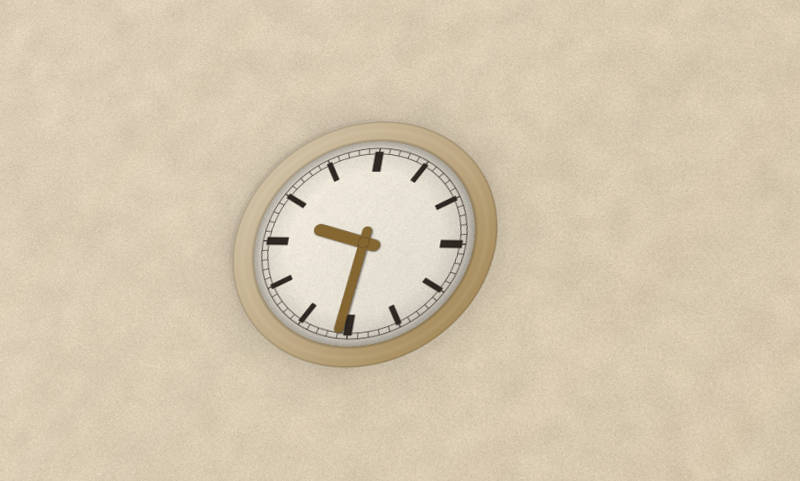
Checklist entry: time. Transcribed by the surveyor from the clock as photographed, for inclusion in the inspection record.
9:31
